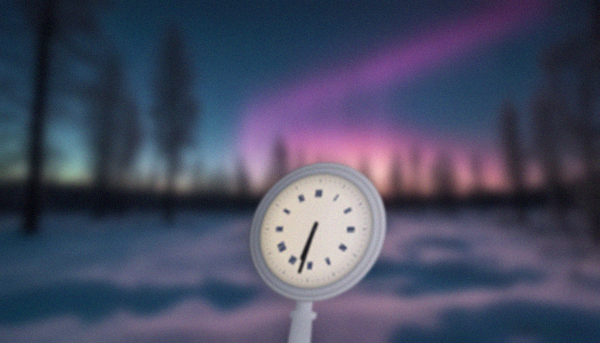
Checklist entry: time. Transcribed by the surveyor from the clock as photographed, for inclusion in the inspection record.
6:32
